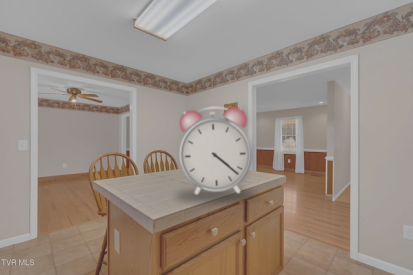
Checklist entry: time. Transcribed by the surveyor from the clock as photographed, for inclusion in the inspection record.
4:22
